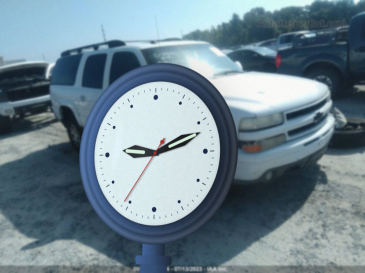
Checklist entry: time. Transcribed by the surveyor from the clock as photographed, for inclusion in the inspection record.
9:11:36
